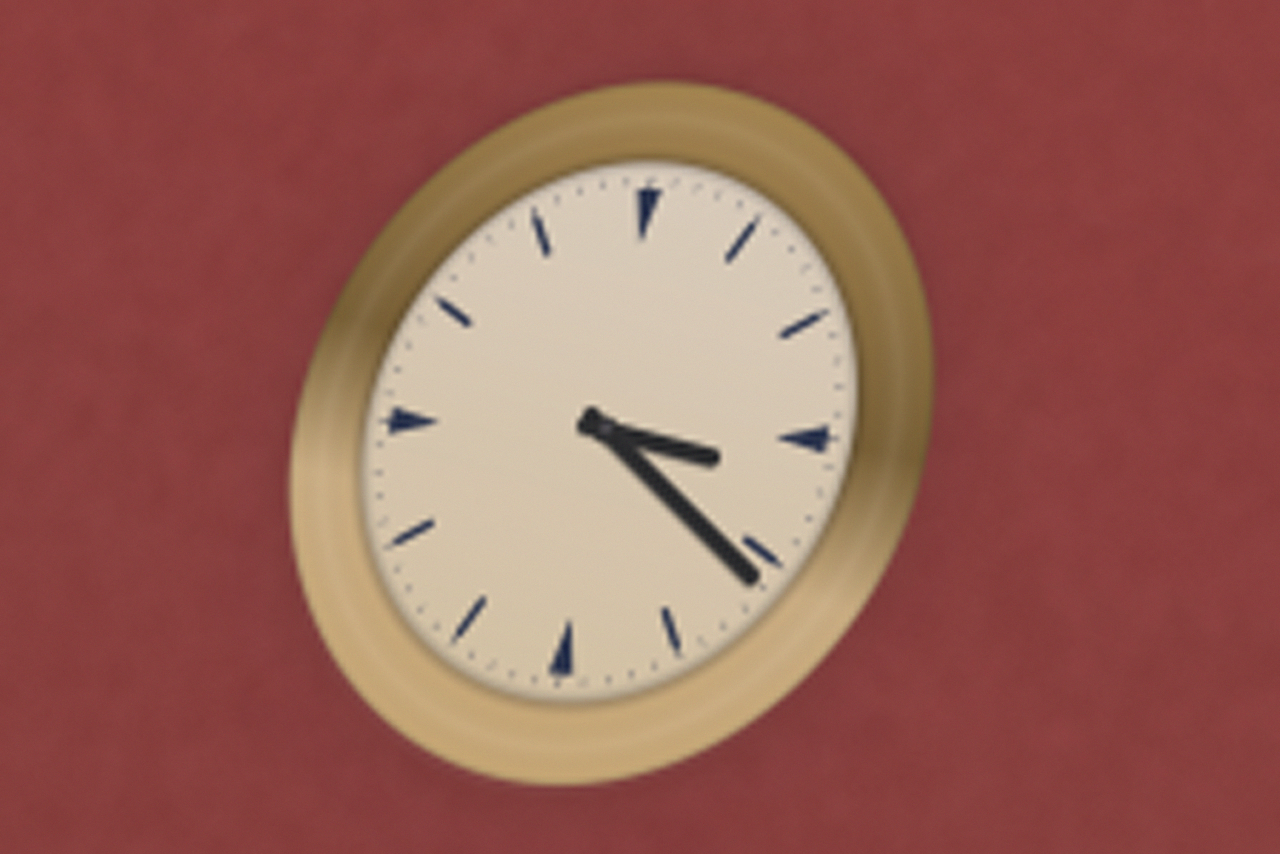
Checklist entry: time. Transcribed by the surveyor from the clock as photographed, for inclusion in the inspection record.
3:21
